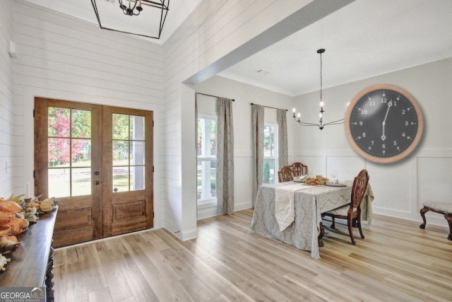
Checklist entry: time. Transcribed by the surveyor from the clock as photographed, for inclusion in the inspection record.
6:03
